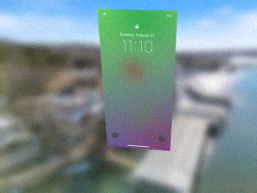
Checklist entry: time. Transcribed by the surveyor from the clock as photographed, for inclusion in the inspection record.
11:10
